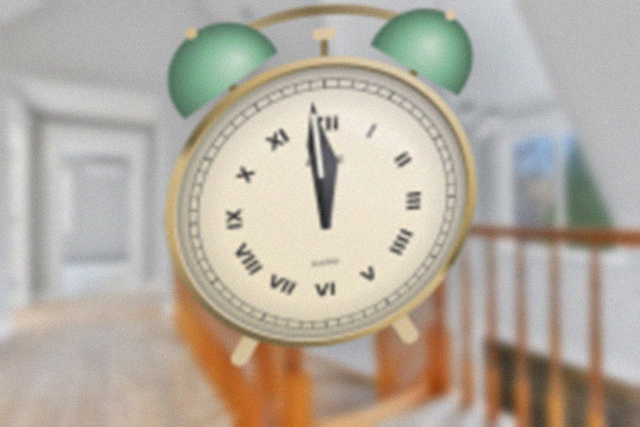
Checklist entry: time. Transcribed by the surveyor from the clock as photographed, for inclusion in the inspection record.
11:59
